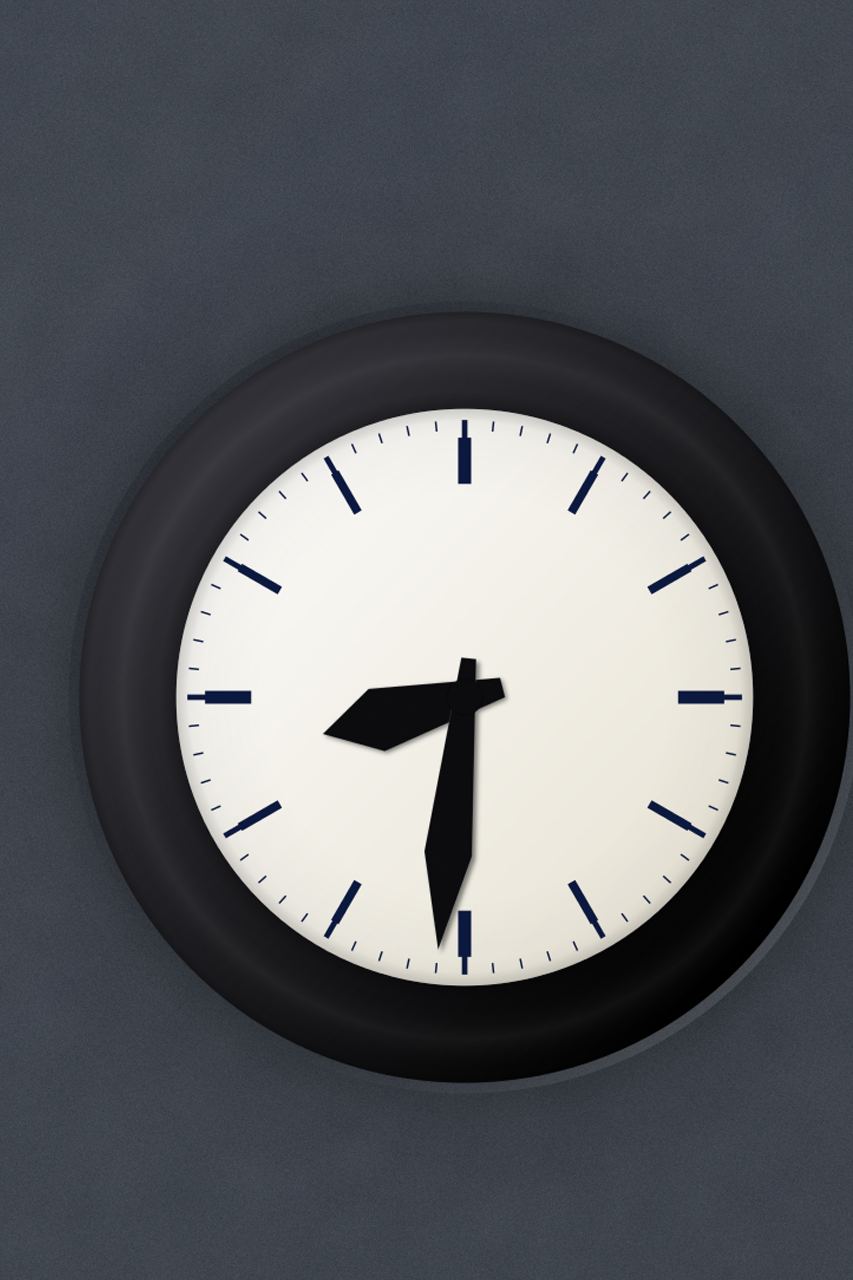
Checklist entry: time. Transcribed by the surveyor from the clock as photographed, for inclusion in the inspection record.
8:31
